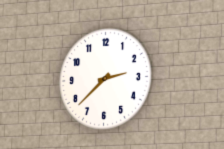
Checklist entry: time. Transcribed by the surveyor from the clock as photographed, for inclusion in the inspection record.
2:38
